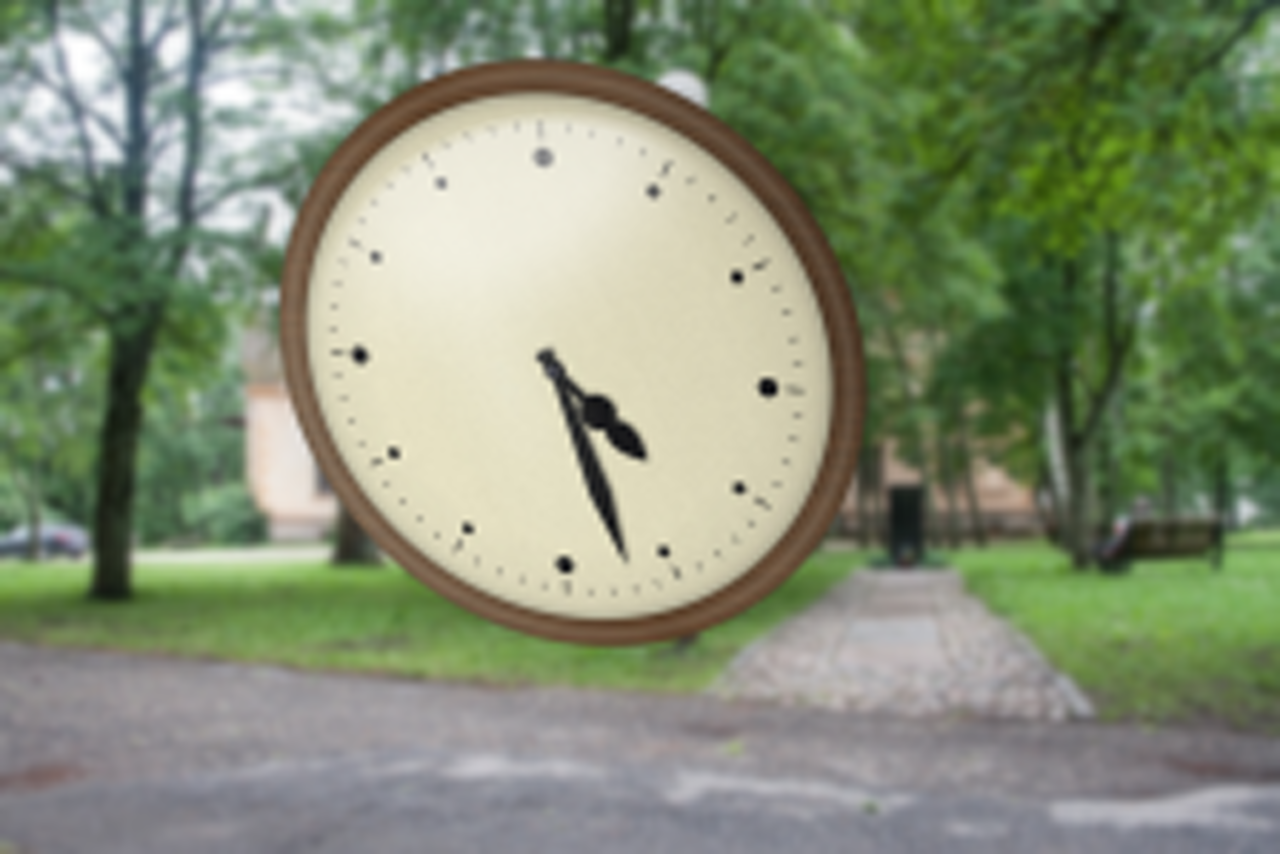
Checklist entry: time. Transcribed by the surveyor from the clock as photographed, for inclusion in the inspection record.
4:27
